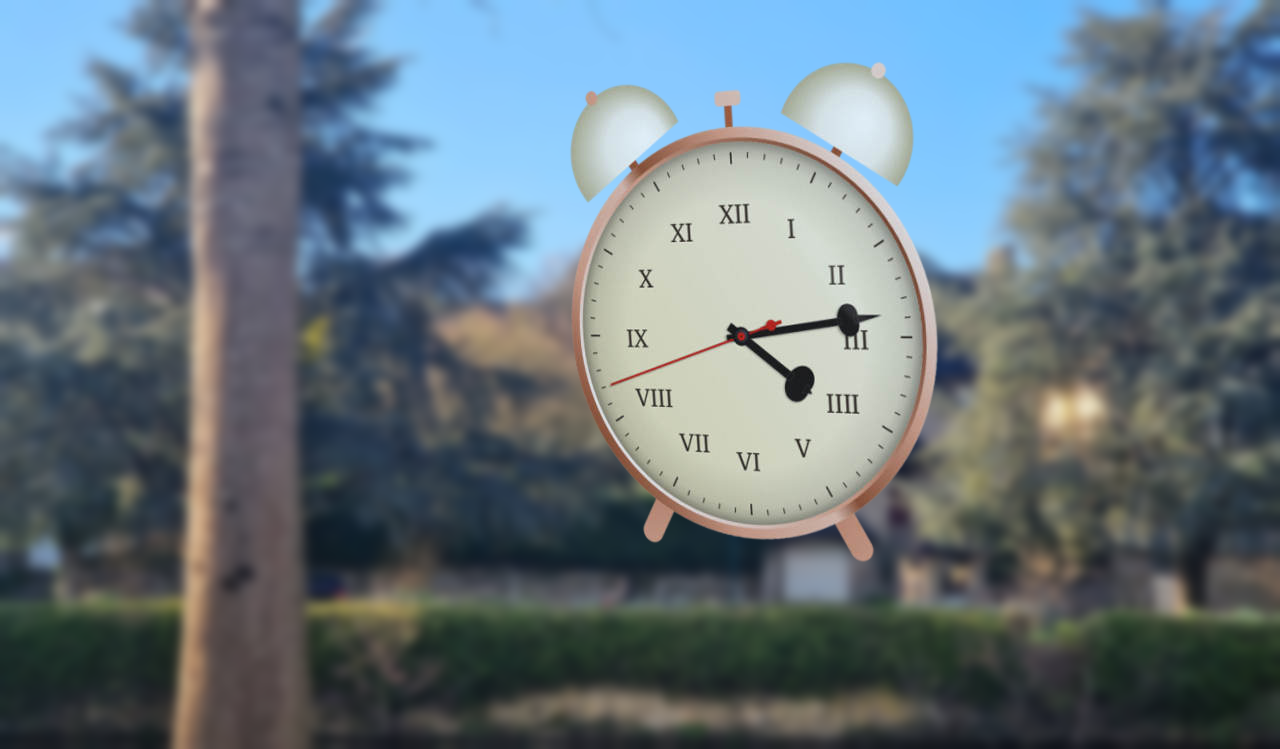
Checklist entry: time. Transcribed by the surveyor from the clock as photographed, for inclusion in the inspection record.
4:13:42
